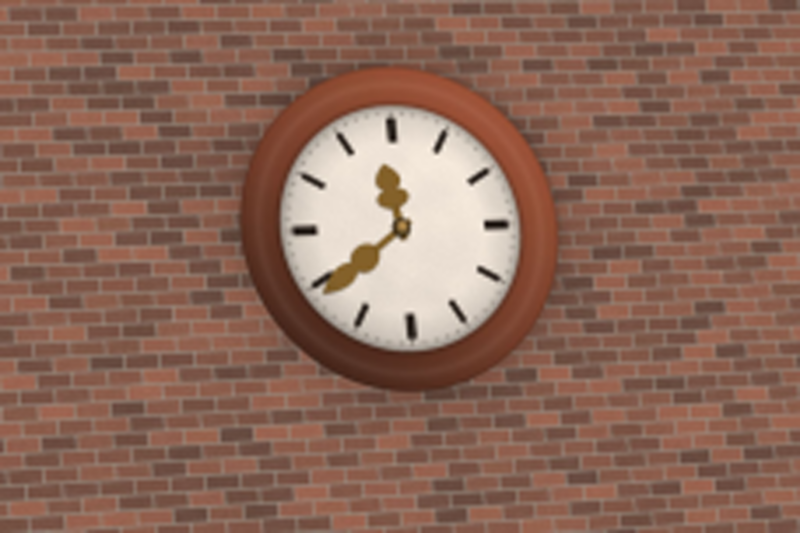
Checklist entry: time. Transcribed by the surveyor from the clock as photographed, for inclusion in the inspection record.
11:39
